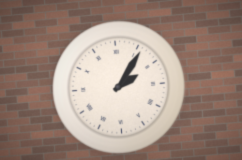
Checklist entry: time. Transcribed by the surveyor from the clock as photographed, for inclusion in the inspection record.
2:06
